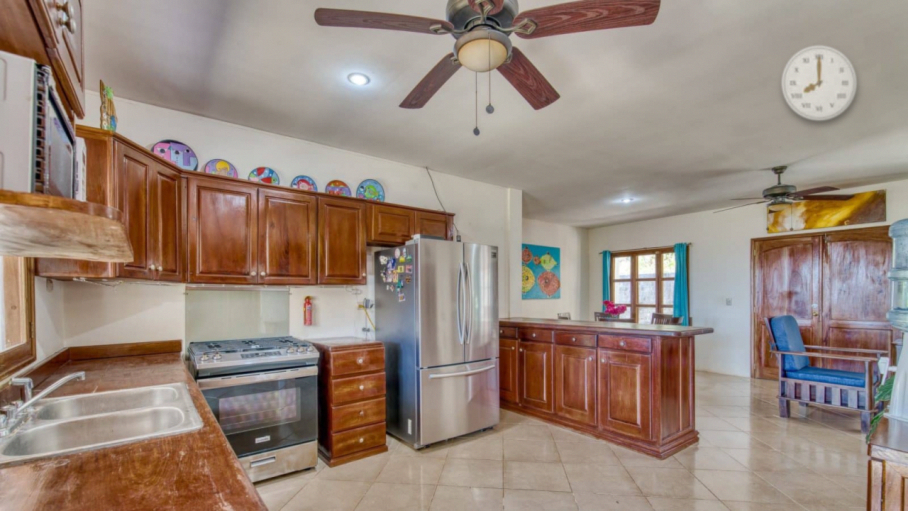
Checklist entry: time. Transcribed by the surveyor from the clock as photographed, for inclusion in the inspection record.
8:00
